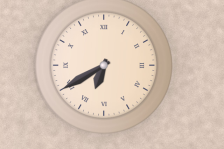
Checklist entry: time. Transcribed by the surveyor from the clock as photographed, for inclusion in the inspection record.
6:40
